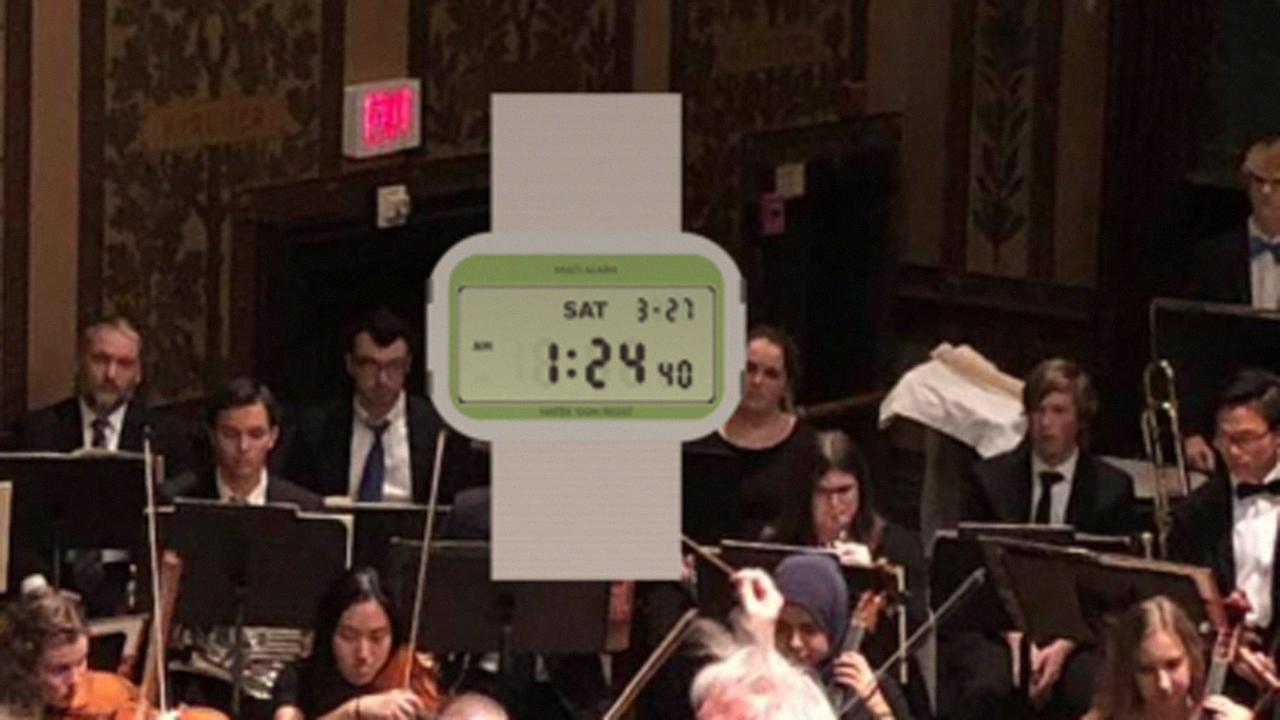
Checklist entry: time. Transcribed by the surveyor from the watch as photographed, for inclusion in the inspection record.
1:24:40
